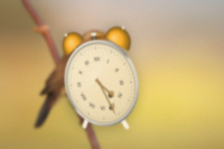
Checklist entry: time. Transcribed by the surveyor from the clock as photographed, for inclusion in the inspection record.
4:26
